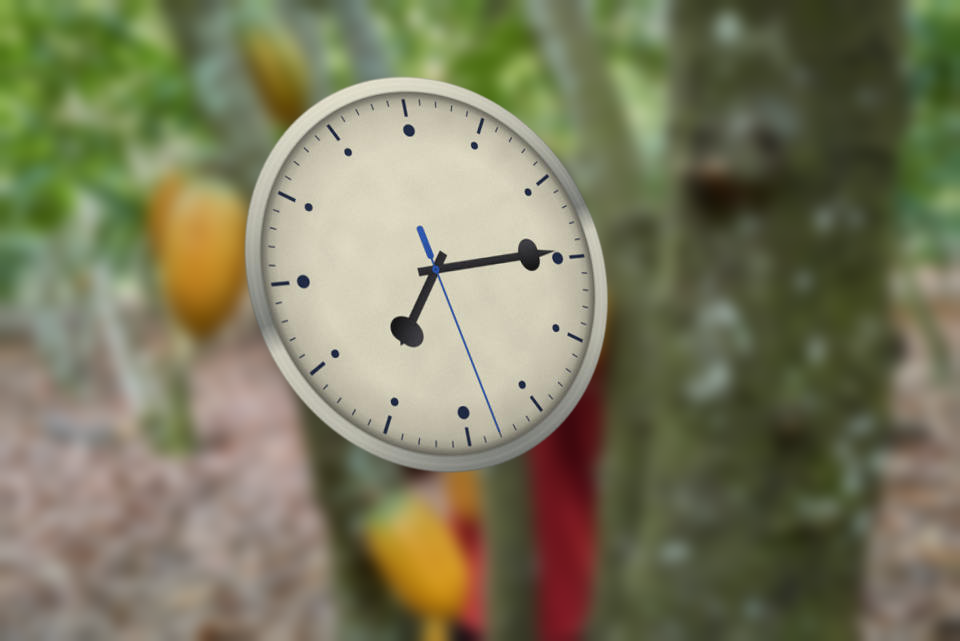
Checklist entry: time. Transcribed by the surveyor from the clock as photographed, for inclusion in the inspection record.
7:14:28
